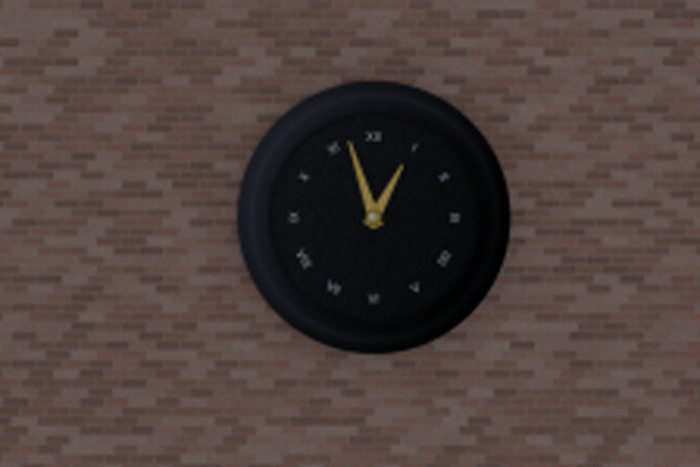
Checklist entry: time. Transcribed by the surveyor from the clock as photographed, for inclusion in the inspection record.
12:57
